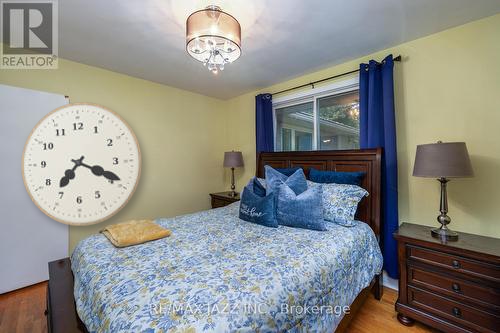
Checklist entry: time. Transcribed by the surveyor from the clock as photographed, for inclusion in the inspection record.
7:19
